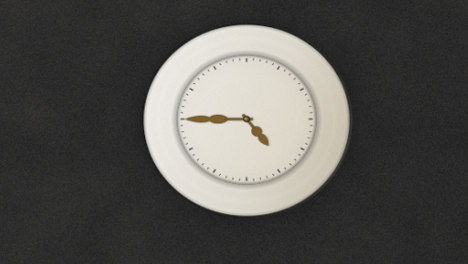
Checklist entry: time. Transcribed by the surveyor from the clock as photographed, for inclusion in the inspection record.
4:45
